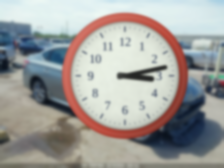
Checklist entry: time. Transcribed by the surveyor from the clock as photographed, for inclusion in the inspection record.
3:13
